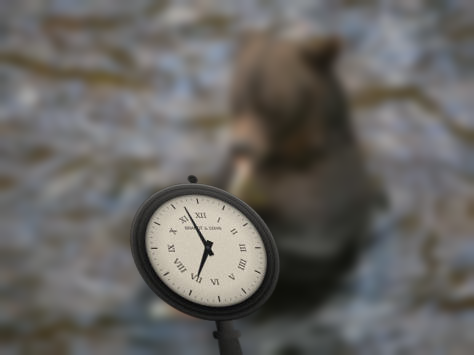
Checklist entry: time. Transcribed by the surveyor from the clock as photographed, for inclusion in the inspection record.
6:57
